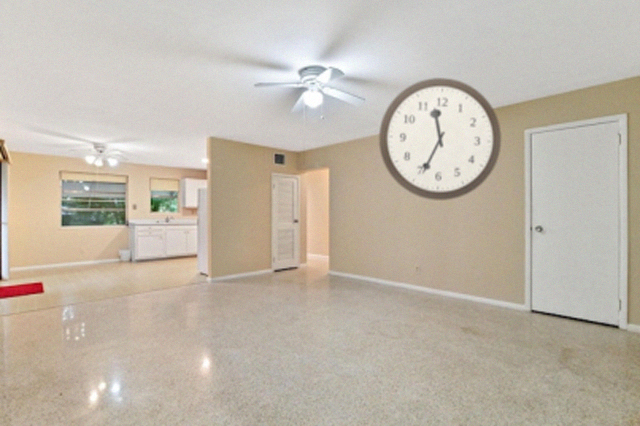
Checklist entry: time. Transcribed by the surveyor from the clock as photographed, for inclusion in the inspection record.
11:34
